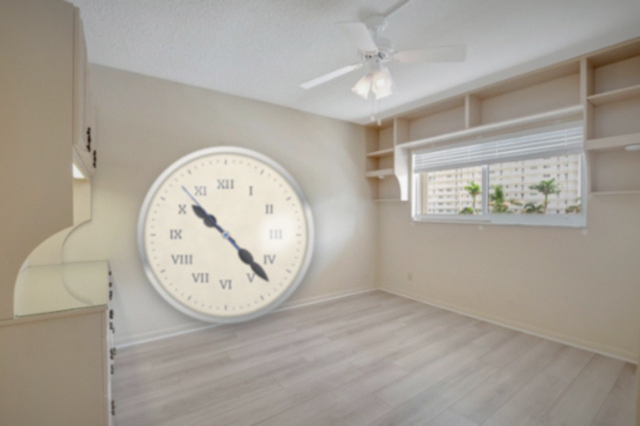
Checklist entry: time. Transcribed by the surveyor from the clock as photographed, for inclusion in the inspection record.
10:22:53
